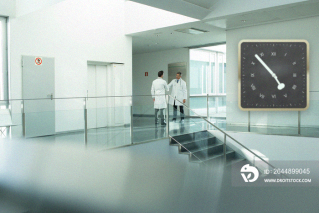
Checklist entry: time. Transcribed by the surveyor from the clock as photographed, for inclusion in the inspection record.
4:53
